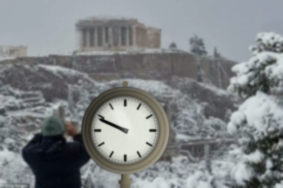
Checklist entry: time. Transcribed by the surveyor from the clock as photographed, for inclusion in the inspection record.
9:49
